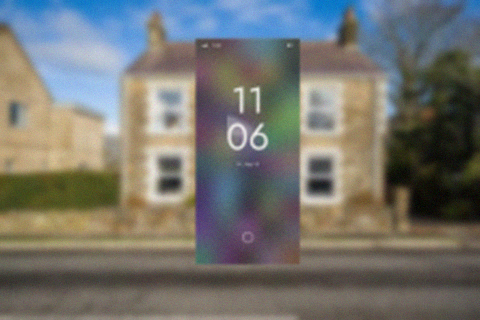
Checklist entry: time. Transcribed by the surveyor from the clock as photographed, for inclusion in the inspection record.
11:06
